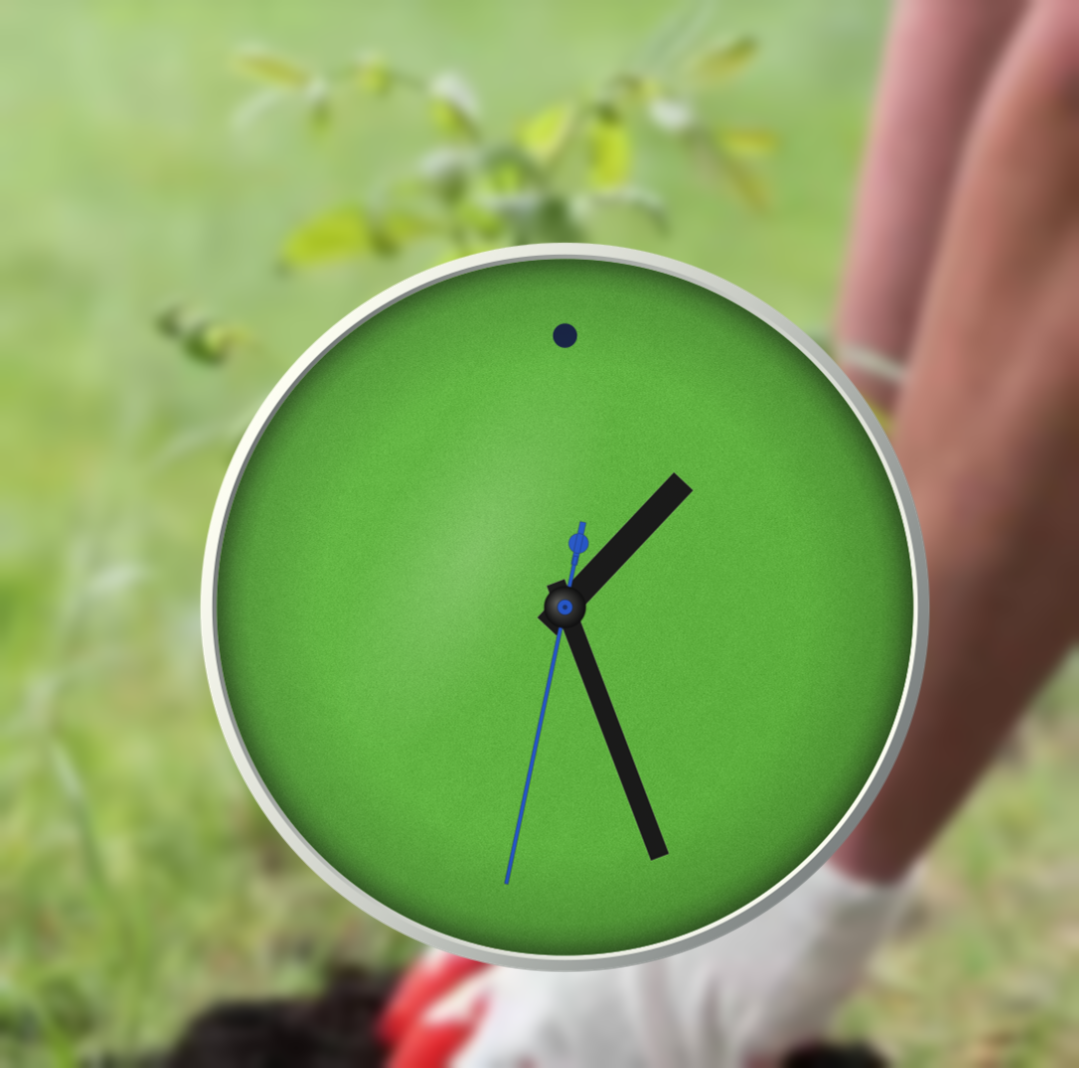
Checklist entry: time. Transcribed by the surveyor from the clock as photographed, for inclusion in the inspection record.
1:26:32
